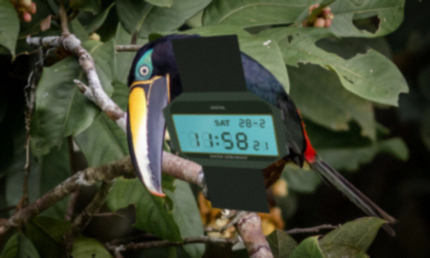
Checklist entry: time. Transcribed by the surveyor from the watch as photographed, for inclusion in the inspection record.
11:58
